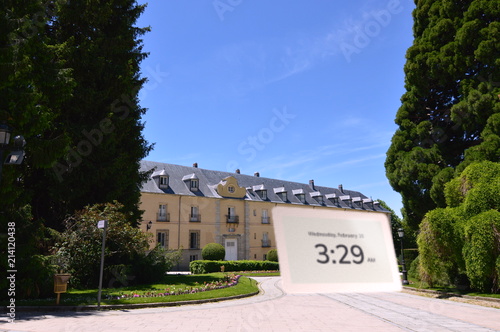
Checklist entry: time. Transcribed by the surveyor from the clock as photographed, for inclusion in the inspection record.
3:29
